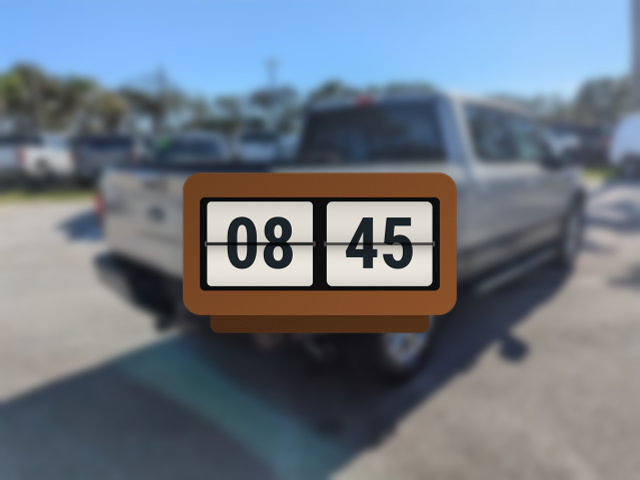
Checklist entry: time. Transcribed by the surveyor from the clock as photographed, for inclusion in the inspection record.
8:45
